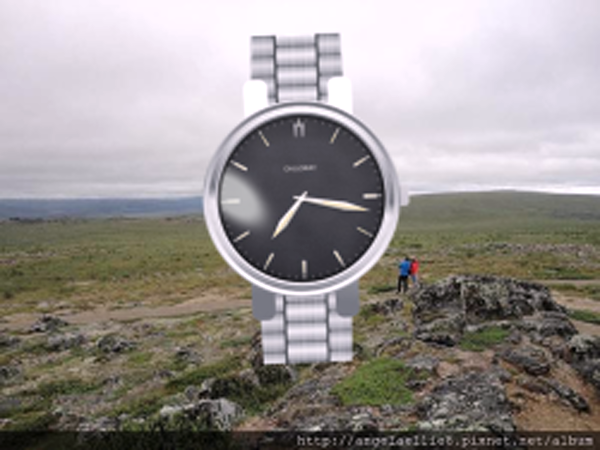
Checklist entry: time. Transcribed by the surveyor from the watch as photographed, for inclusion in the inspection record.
7:17
